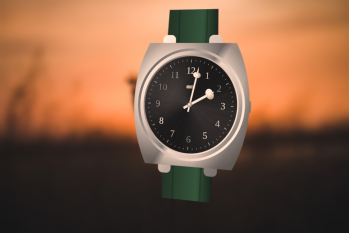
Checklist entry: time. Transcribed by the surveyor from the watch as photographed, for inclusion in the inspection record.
2:02
